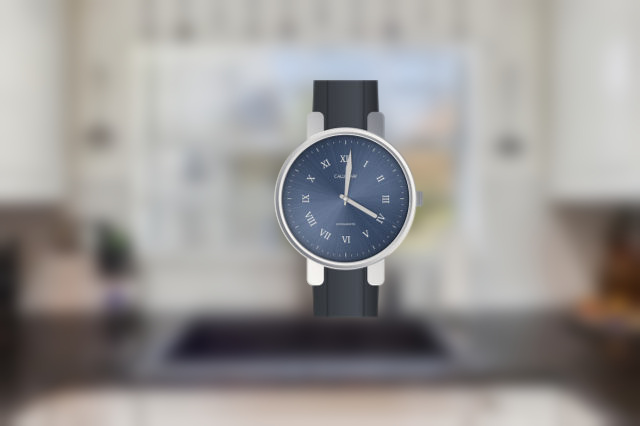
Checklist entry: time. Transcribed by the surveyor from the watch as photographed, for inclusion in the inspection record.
4:01
